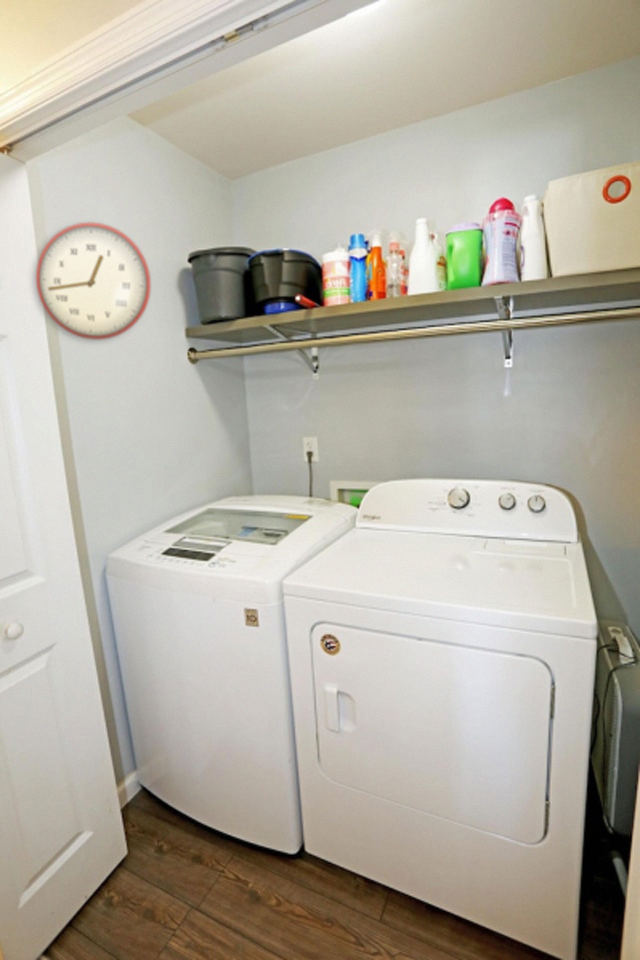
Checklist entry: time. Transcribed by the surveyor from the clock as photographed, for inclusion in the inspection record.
12:43
